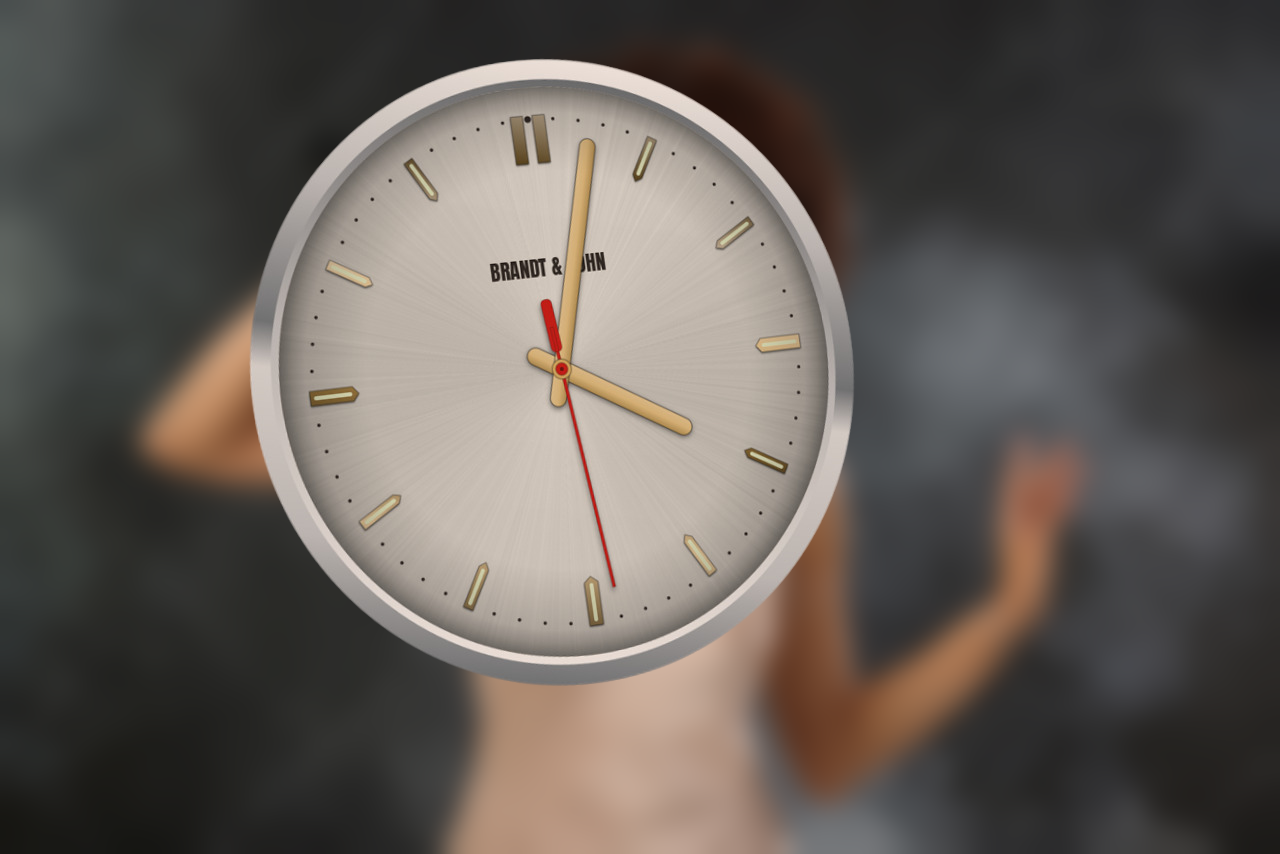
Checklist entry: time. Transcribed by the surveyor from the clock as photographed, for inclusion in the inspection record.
4:02:29
